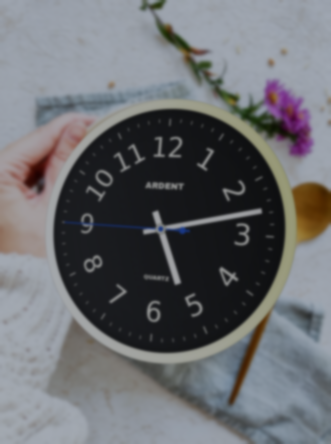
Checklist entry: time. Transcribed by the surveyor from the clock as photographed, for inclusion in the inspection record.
5:12:45
